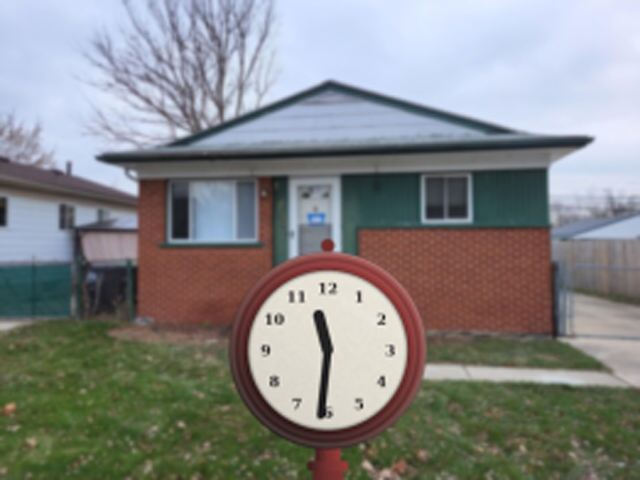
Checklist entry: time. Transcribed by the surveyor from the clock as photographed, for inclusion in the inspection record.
11:31
